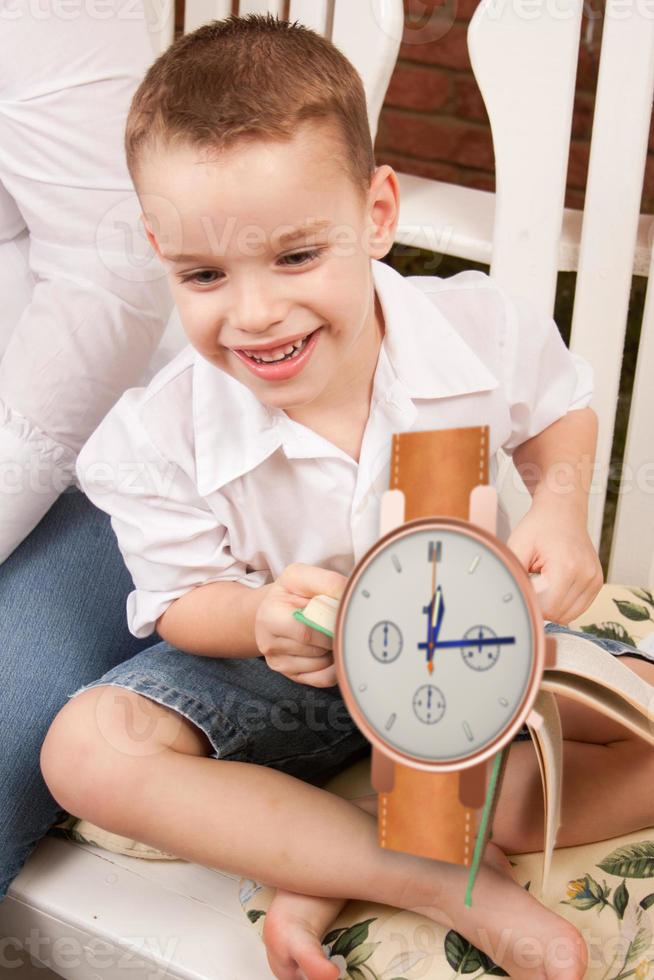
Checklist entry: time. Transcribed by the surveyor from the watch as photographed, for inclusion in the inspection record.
12:14
